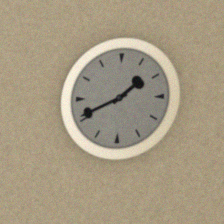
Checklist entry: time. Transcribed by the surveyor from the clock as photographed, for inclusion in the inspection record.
1:41
